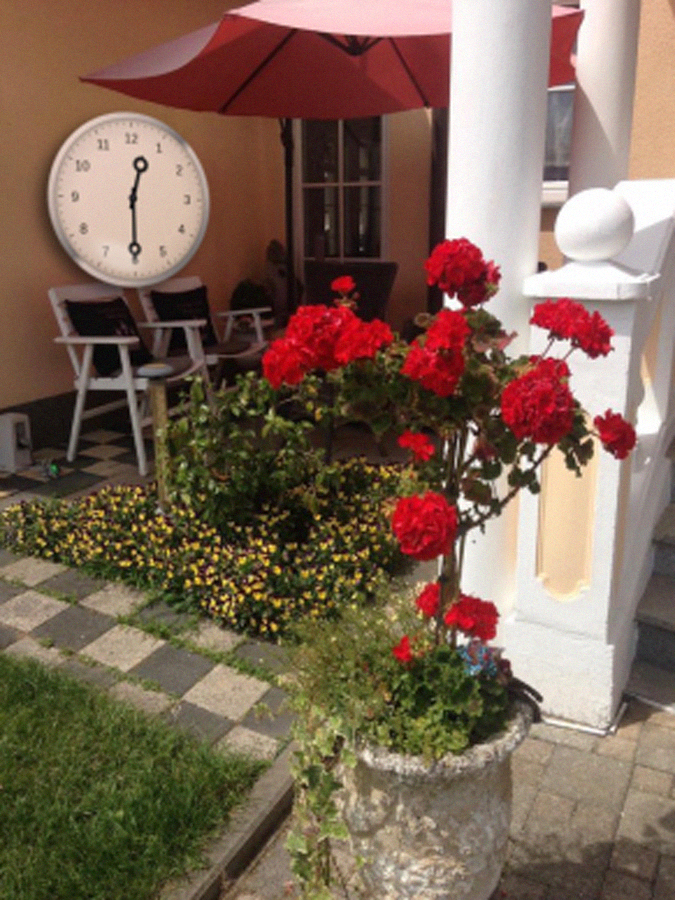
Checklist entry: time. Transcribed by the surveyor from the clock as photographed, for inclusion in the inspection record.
12:30
